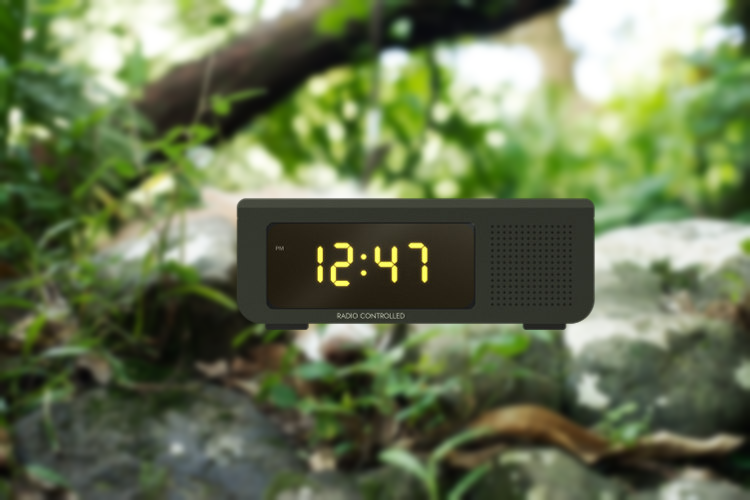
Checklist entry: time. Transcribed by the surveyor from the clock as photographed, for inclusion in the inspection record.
12:47
